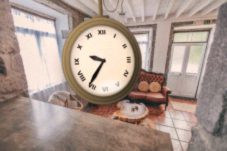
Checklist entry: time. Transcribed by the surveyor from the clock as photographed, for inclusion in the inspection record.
9:36
